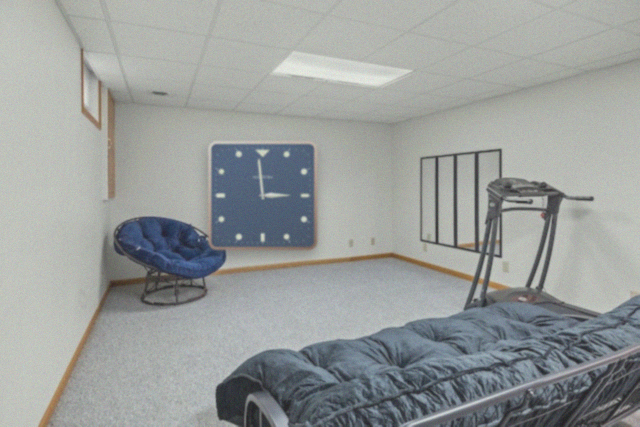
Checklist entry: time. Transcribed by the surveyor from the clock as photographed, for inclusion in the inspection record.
2:59
